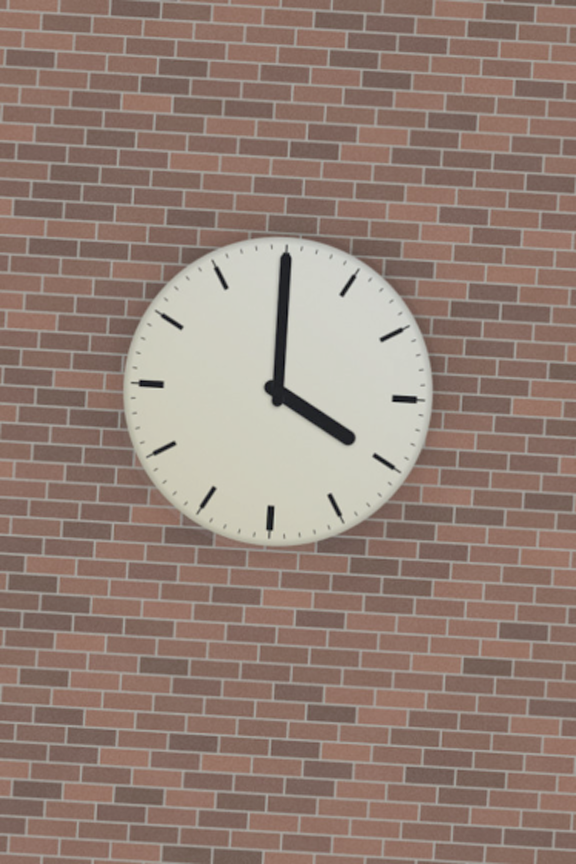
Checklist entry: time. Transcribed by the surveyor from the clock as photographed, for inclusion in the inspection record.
4:00
